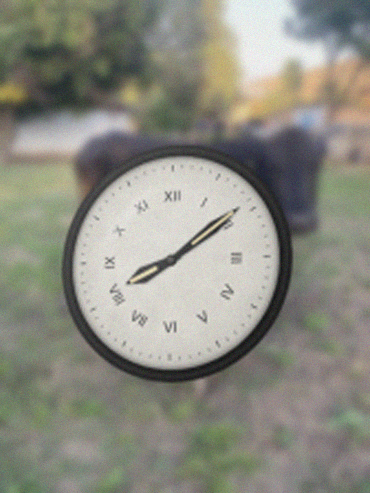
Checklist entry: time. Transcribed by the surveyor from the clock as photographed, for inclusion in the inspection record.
8:09
